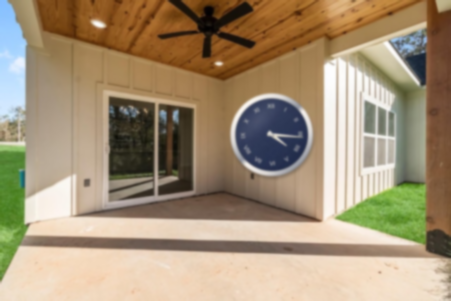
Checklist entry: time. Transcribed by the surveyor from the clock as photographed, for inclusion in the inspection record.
4:16
